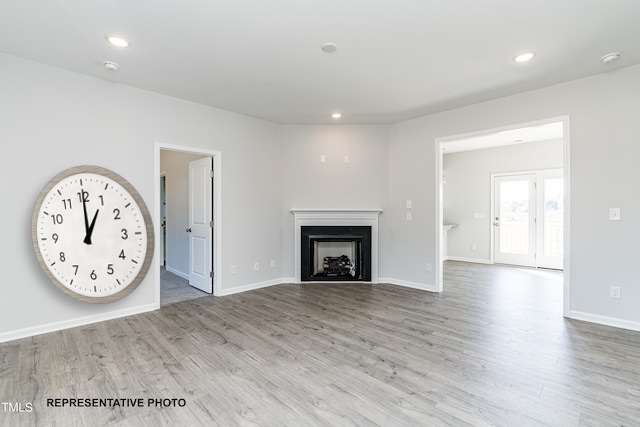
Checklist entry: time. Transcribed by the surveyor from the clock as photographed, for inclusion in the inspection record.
1:00
